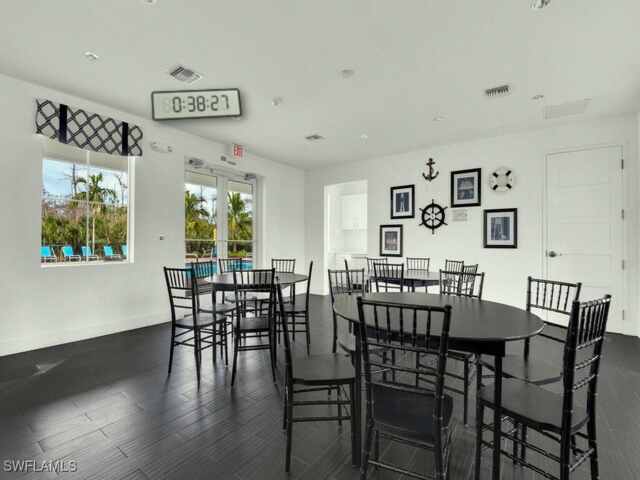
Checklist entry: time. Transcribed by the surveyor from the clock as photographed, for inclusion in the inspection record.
0:38:27
